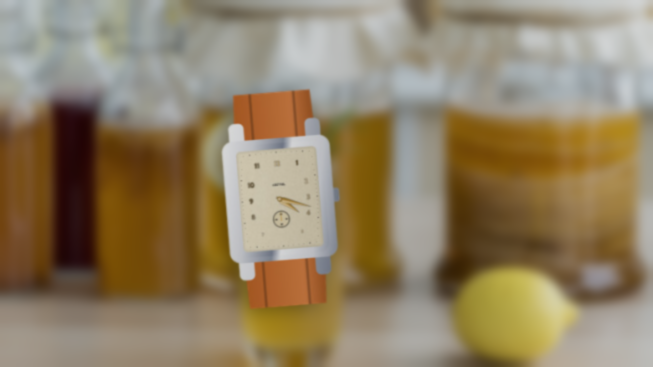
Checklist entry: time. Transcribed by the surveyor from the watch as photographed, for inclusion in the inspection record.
4:18
